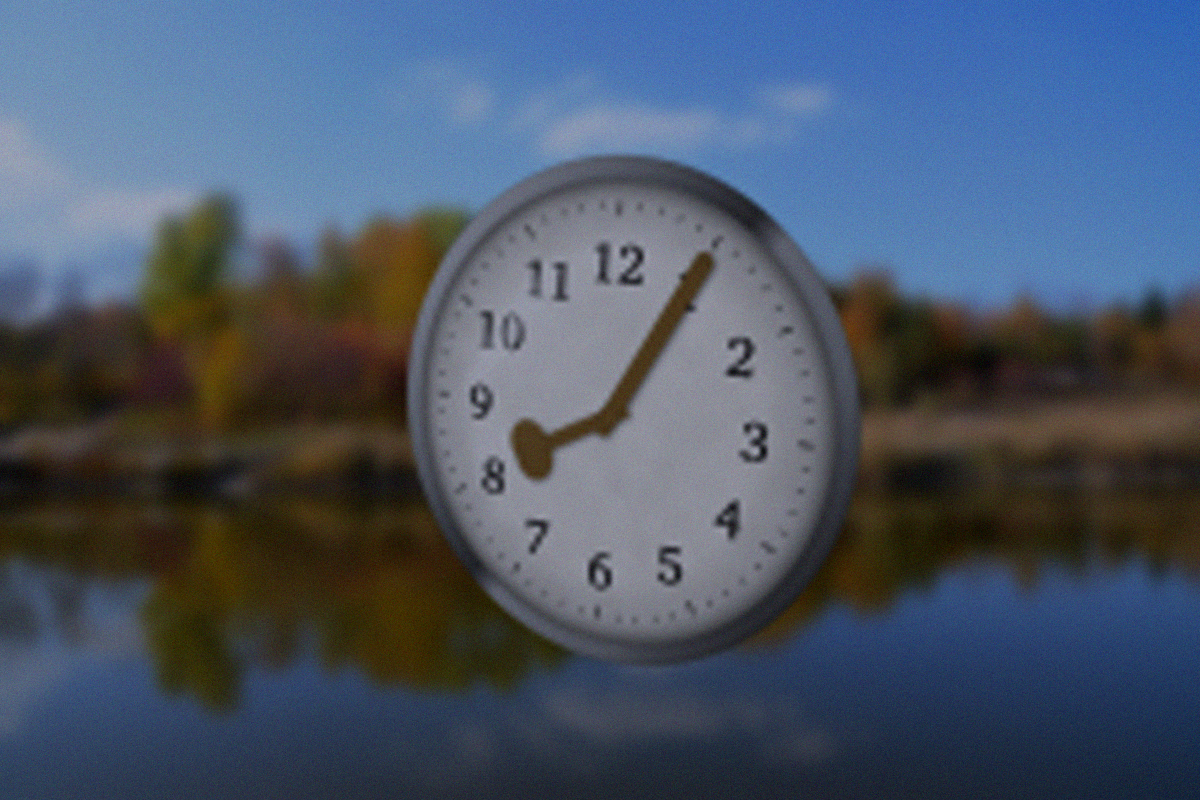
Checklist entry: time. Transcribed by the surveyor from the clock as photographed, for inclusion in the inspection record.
8:05
